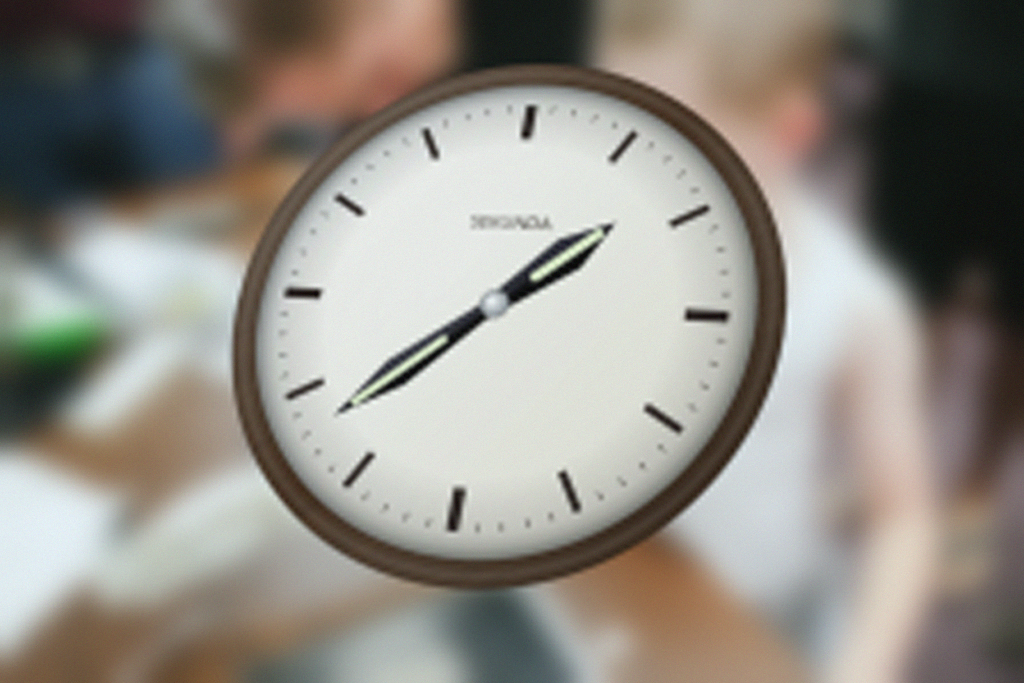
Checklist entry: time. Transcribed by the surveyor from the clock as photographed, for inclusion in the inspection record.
1:38
